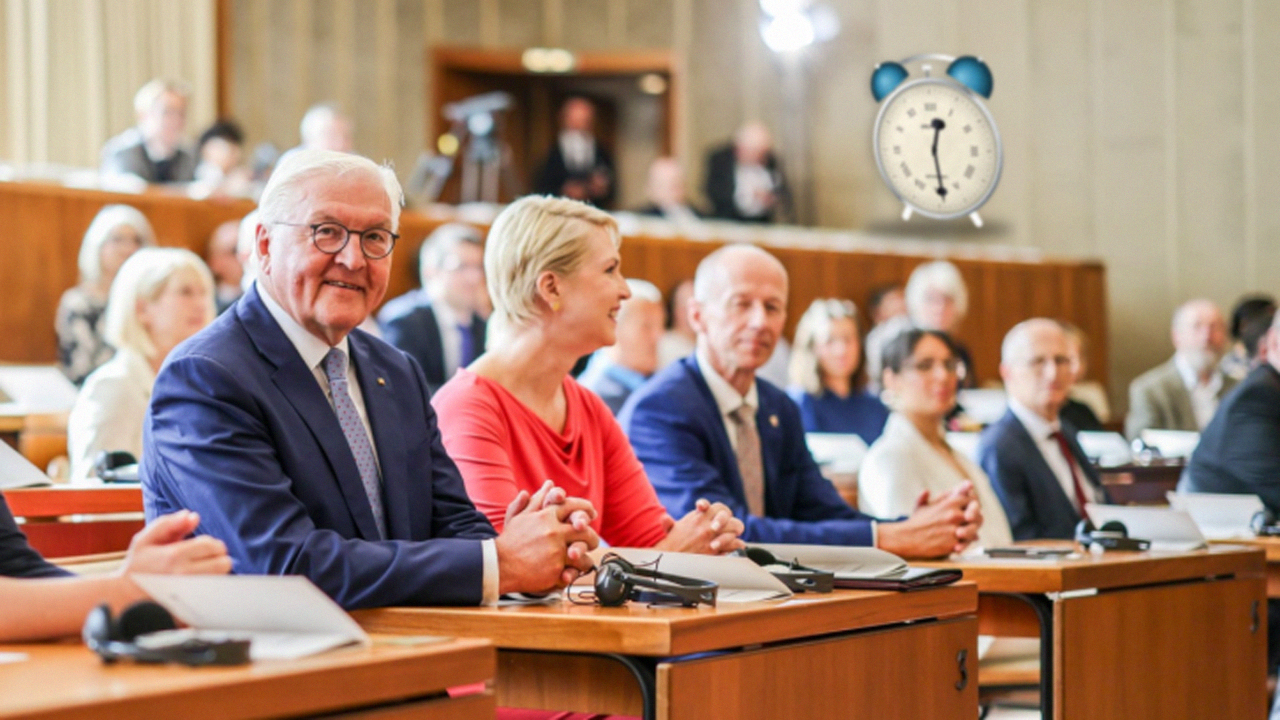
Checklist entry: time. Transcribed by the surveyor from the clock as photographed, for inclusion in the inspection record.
12:29
